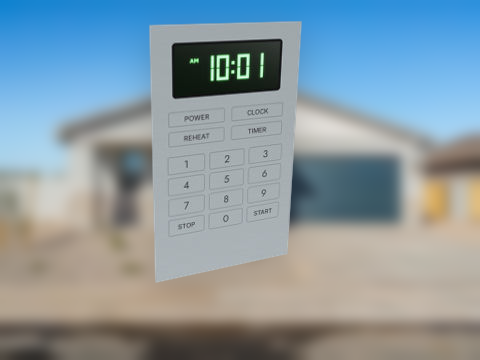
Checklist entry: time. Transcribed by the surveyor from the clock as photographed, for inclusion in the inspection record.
10:01
